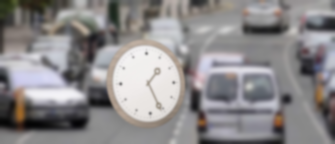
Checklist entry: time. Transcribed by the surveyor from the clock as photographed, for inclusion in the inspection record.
1:26
